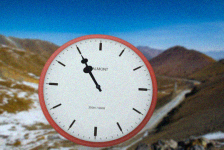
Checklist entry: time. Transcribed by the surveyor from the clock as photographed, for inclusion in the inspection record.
10:55
